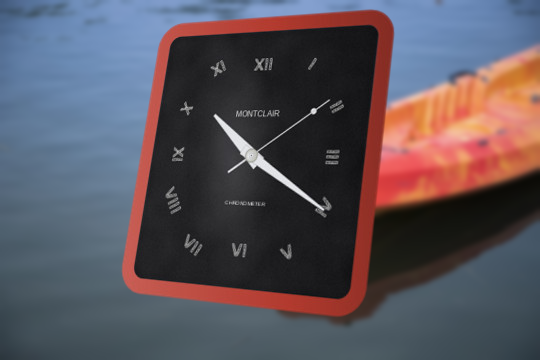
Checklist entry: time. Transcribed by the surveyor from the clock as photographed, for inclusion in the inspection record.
10:20:09
